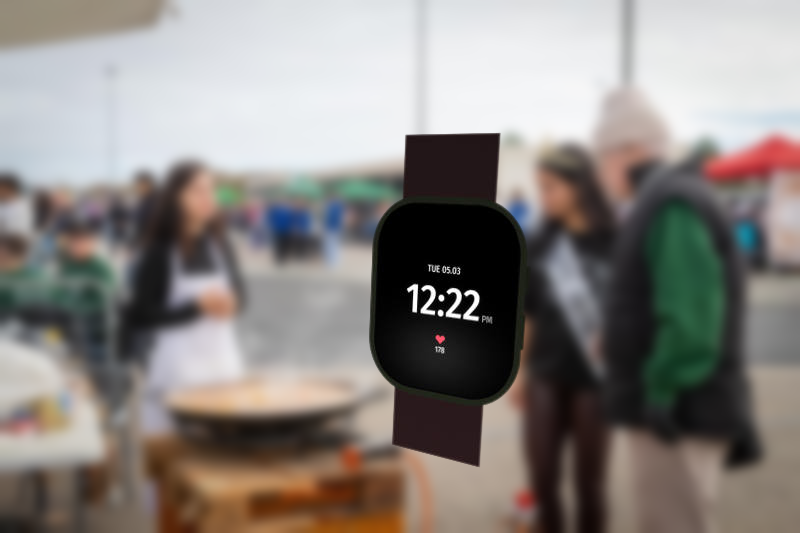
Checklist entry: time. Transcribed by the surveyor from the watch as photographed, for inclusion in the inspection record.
12:22
